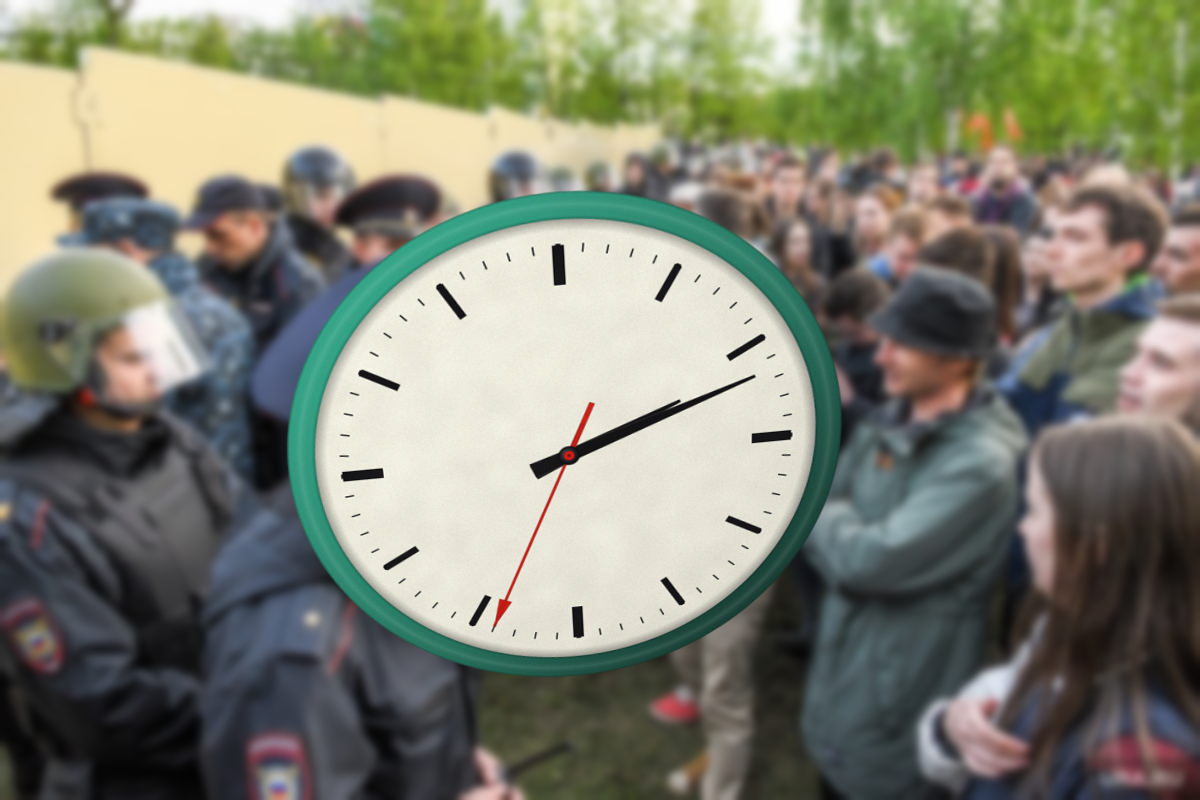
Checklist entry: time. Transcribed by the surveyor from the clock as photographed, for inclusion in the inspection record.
2:11:34
